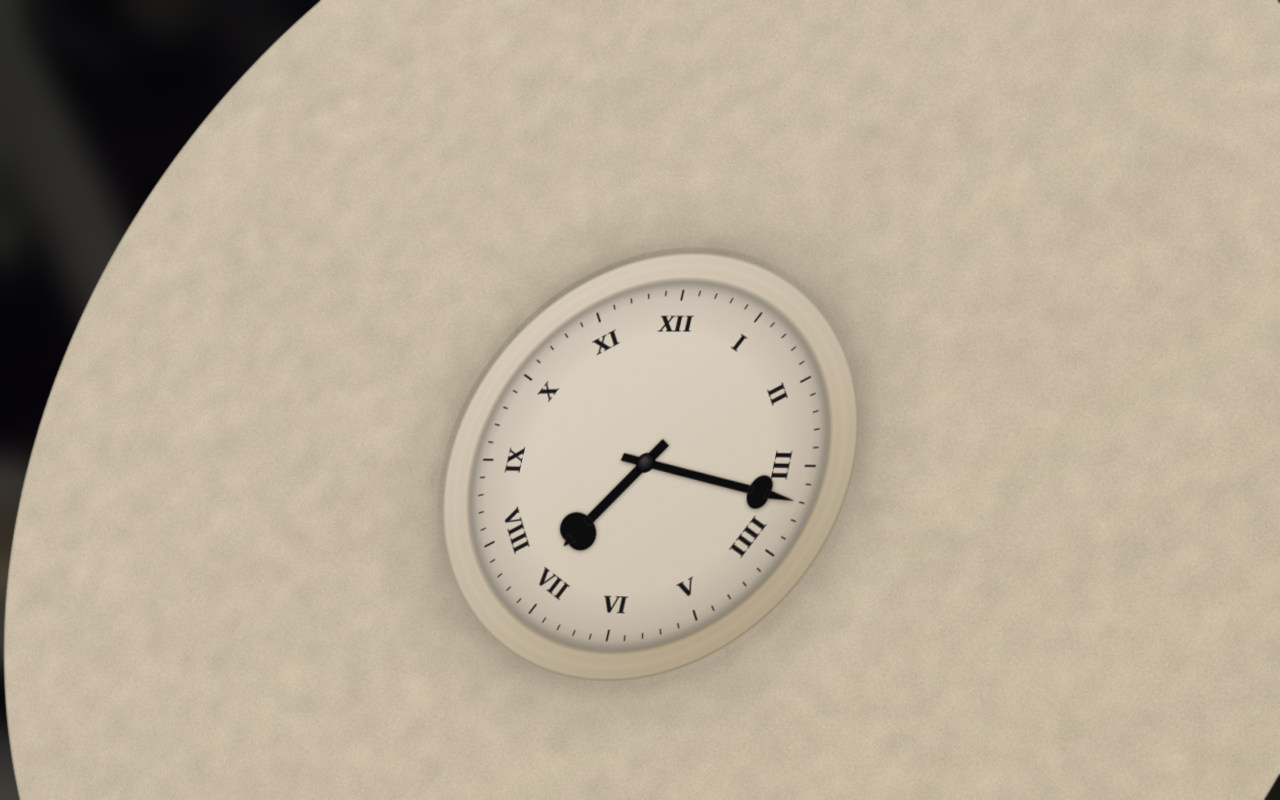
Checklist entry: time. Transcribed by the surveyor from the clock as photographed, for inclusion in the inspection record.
7:17
